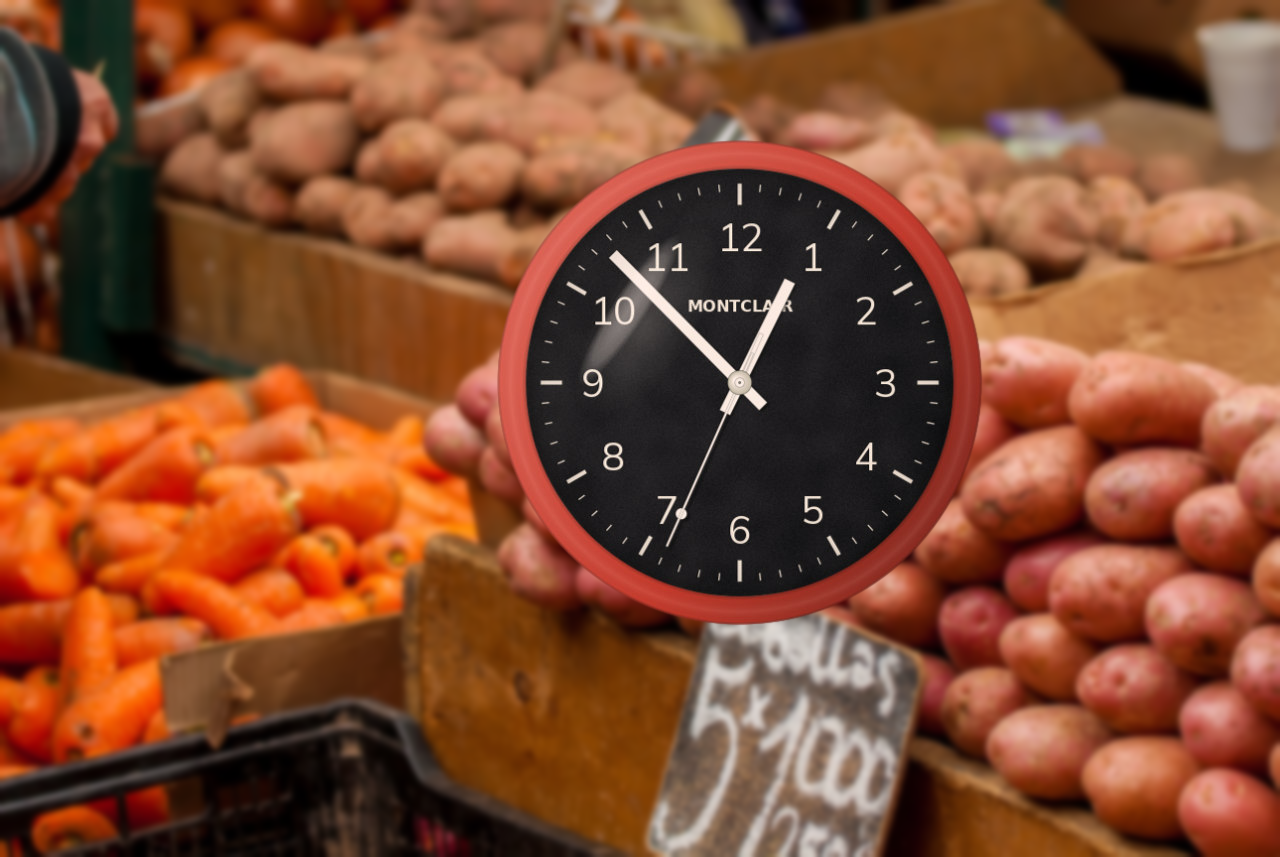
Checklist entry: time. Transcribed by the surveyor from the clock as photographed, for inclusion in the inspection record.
12:52:34
